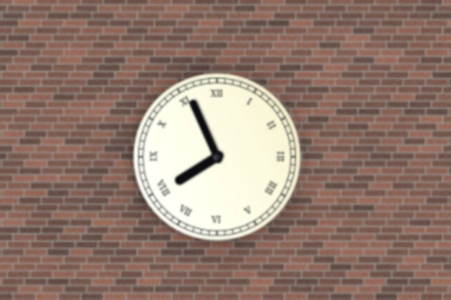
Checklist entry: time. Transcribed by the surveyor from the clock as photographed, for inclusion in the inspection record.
7:56
